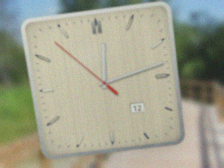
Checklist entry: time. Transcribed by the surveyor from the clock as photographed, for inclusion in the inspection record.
12:12:53
